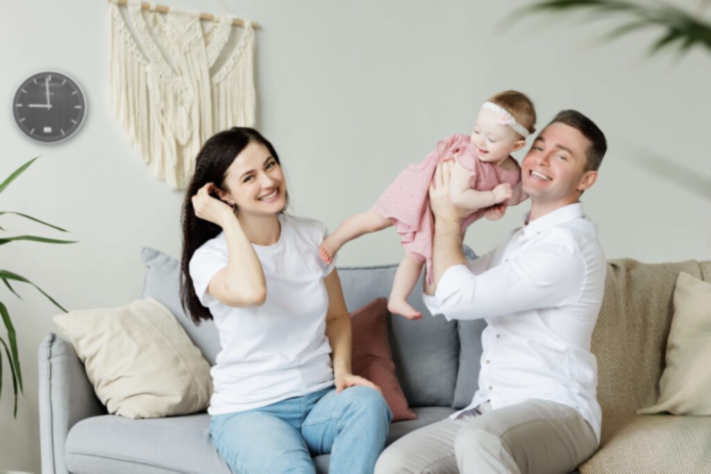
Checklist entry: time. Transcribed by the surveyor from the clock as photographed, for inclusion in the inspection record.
8:59
